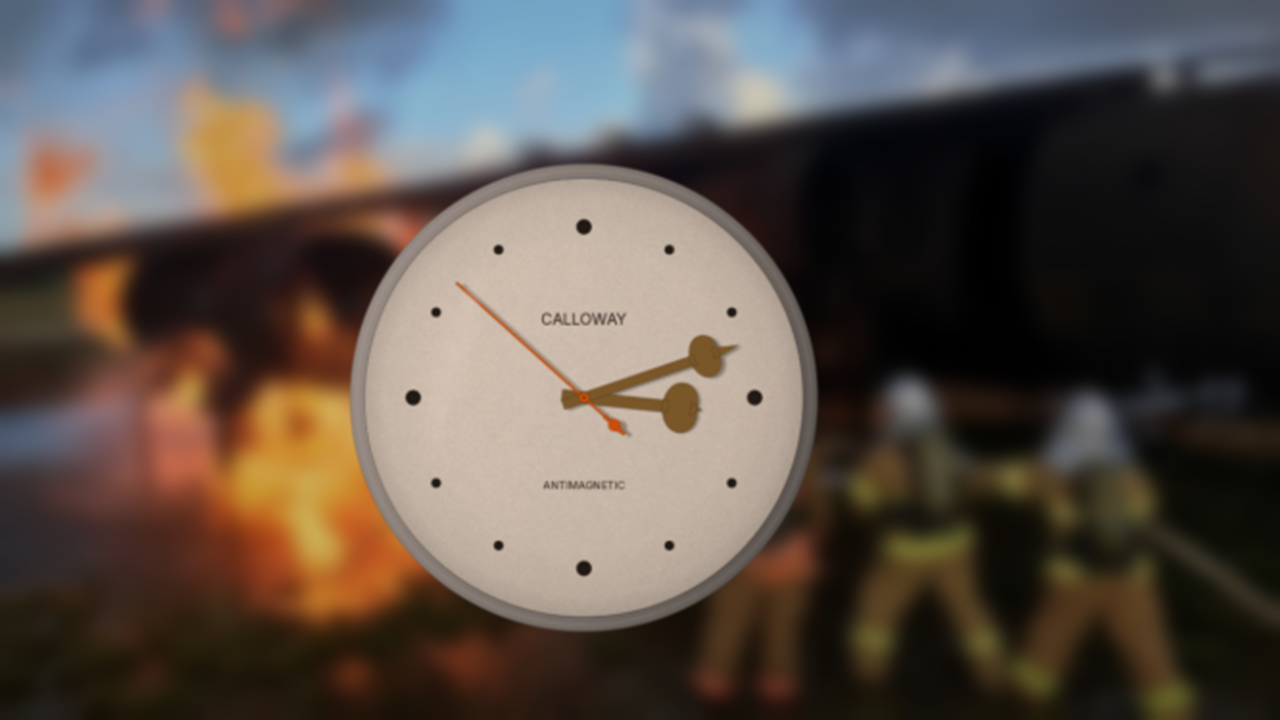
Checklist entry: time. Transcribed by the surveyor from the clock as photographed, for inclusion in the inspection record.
3:11:52
